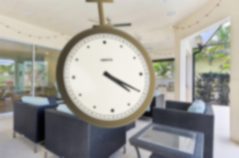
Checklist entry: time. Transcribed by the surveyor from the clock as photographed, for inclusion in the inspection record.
4:20
